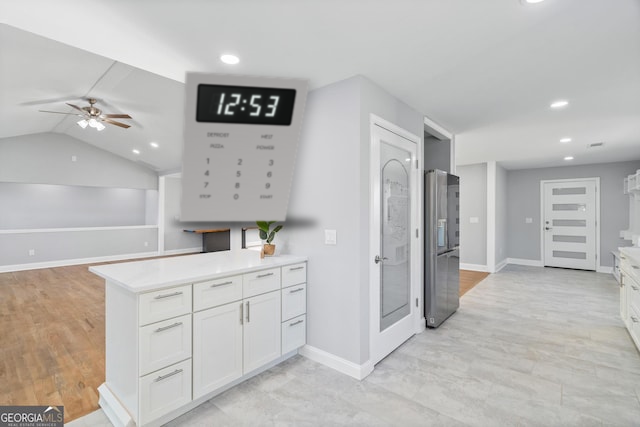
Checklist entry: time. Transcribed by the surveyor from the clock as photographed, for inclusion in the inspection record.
12:53
